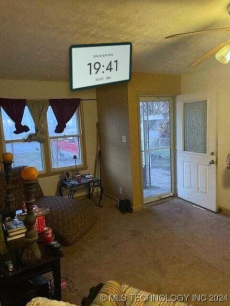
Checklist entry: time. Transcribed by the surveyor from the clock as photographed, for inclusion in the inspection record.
19:41
